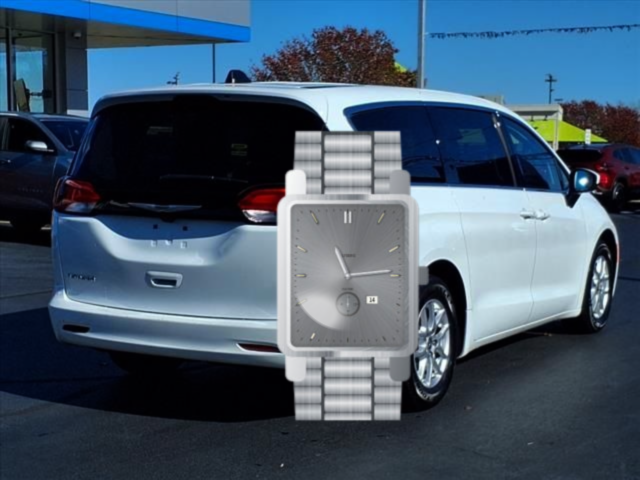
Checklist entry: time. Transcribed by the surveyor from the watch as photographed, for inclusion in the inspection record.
11:14
